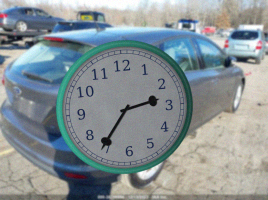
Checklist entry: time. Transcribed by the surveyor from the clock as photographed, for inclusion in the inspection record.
2:36
